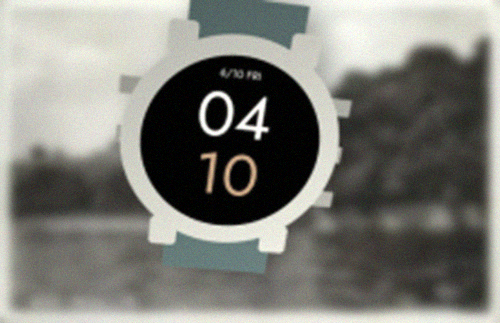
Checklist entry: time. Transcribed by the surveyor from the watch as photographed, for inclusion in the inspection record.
4:10
